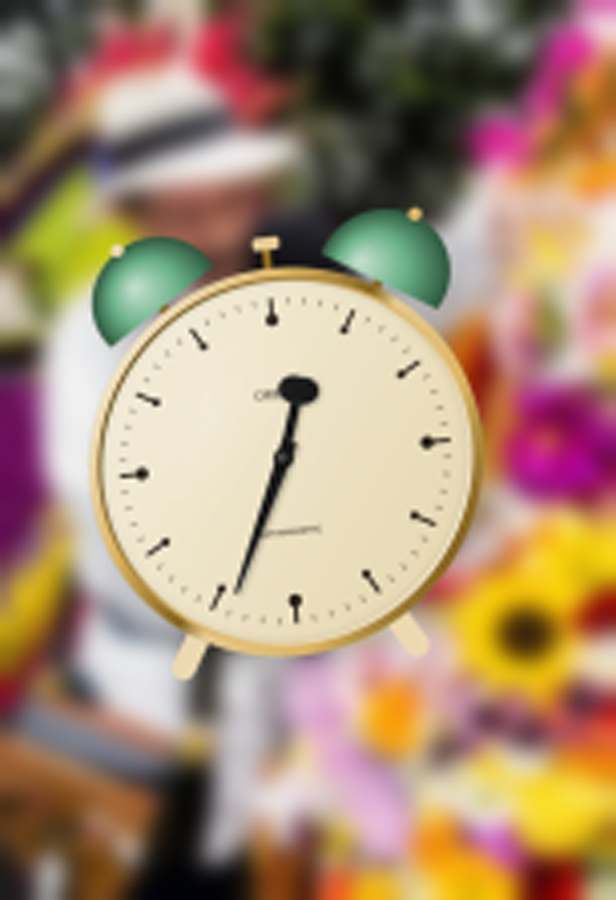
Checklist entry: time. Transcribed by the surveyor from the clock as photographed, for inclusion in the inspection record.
12:34
